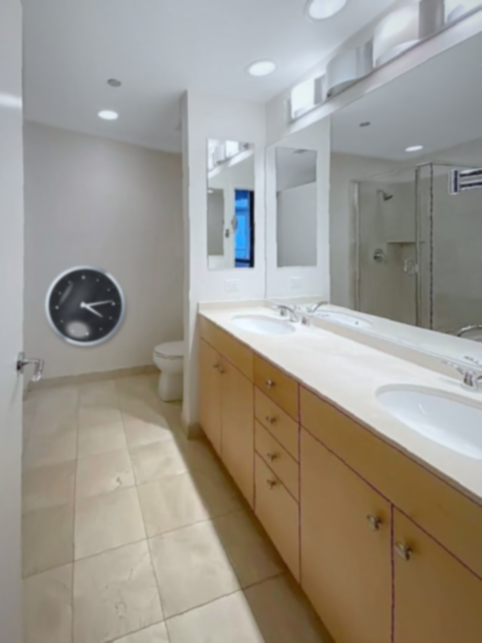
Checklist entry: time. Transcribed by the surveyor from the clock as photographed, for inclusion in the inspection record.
4:14
